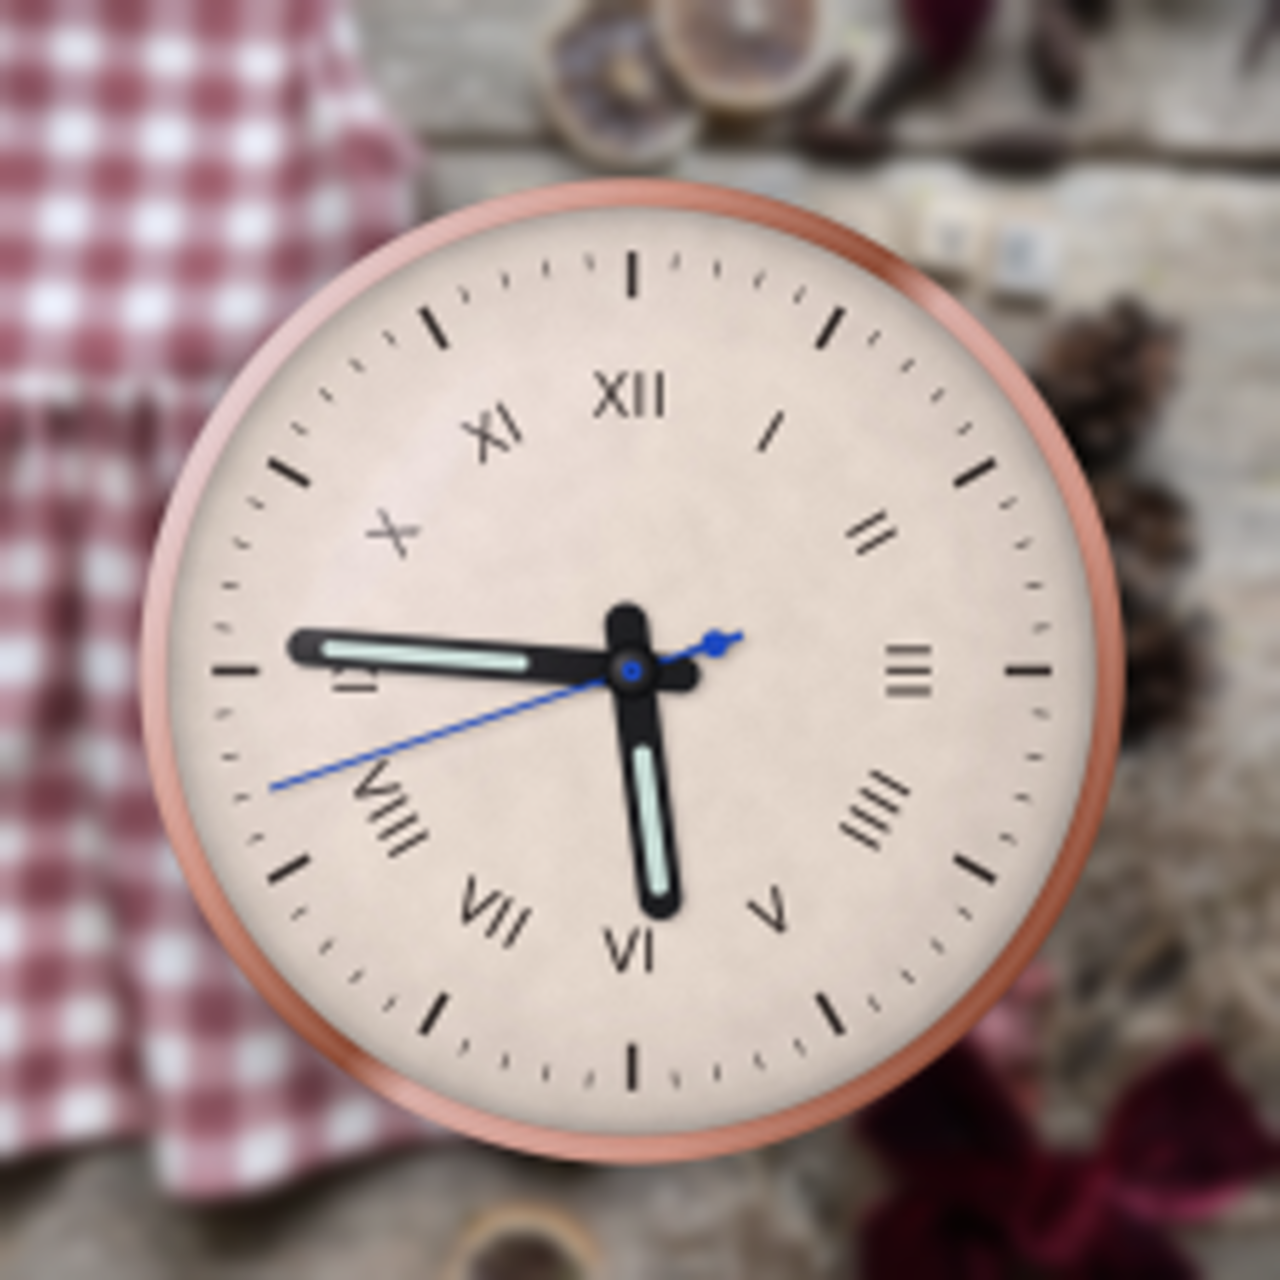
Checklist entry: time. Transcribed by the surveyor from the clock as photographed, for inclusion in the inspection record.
5:45:42
